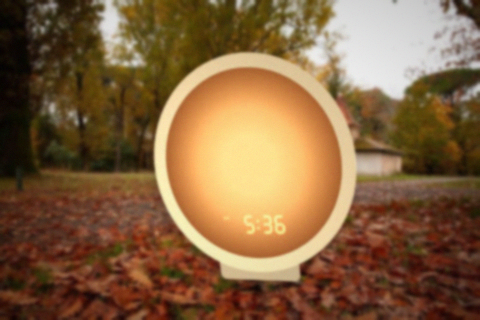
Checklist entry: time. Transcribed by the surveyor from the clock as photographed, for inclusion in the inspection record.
5:36
